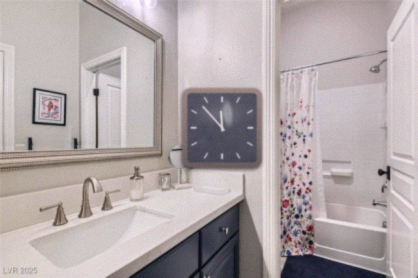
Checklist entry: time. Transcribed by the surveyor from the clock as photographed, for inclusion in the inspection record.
11:53
